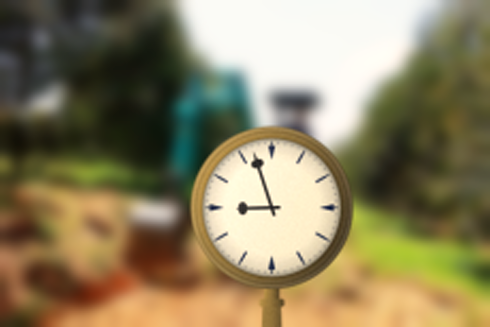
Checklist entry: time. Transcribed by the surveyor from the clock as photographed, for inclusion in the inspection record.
8:57
